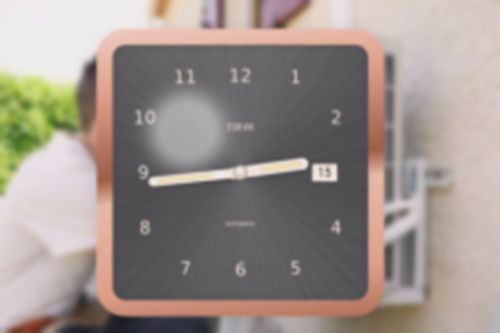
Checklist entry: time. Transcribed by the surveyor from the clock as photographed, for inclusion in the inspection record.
2:44
